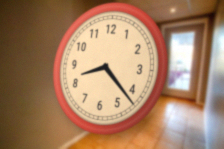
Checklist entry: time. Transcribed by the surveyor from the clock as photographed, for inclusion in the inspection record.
8:22
